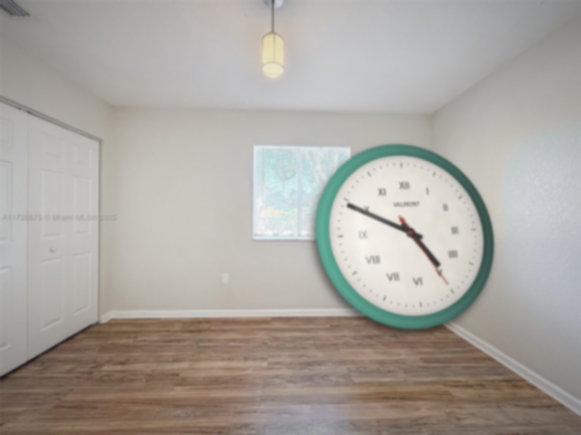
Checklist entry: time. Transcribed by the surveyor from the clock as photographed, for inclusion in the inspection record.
4:49:25
